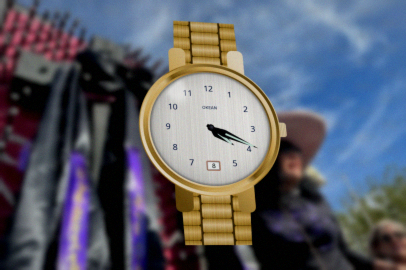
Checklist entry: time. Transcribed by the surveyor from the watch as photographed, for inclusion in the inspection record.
4:19
